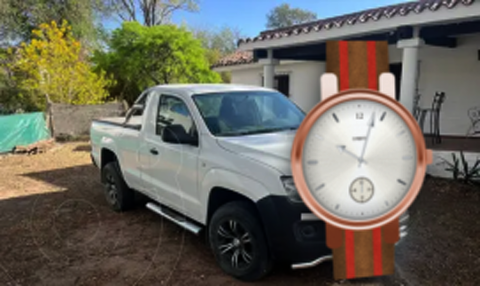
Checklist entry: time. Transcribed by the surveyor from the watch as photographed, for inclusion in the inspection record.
10:03
